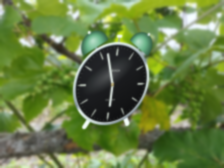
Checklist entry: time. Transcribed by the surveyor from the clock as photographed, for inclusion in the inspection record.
5:57
